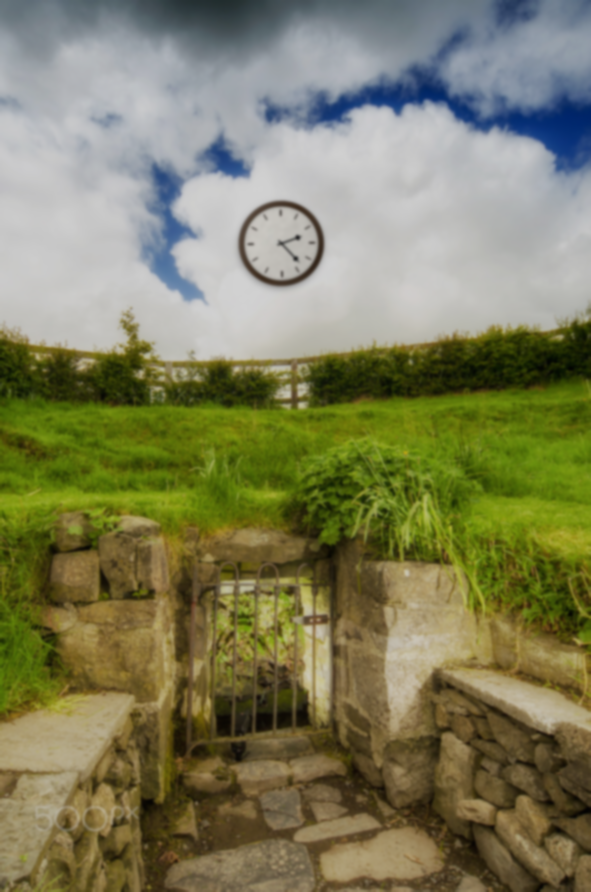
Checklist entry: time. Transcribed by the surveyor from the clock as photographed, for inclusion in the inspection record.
2:23
